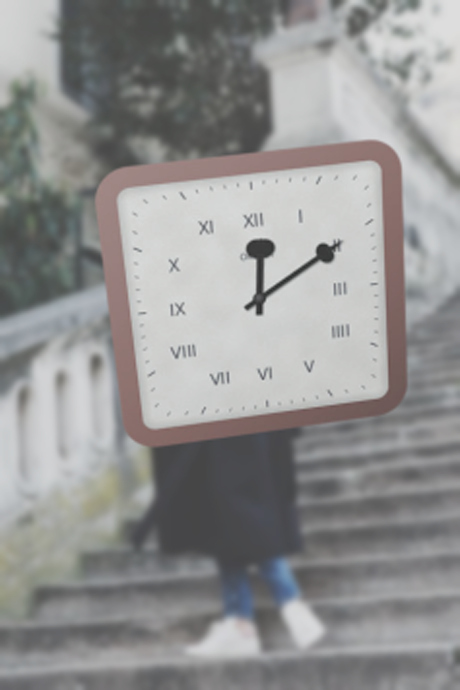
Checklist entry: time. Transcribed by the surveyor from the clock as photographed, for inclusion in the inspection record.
12:10
